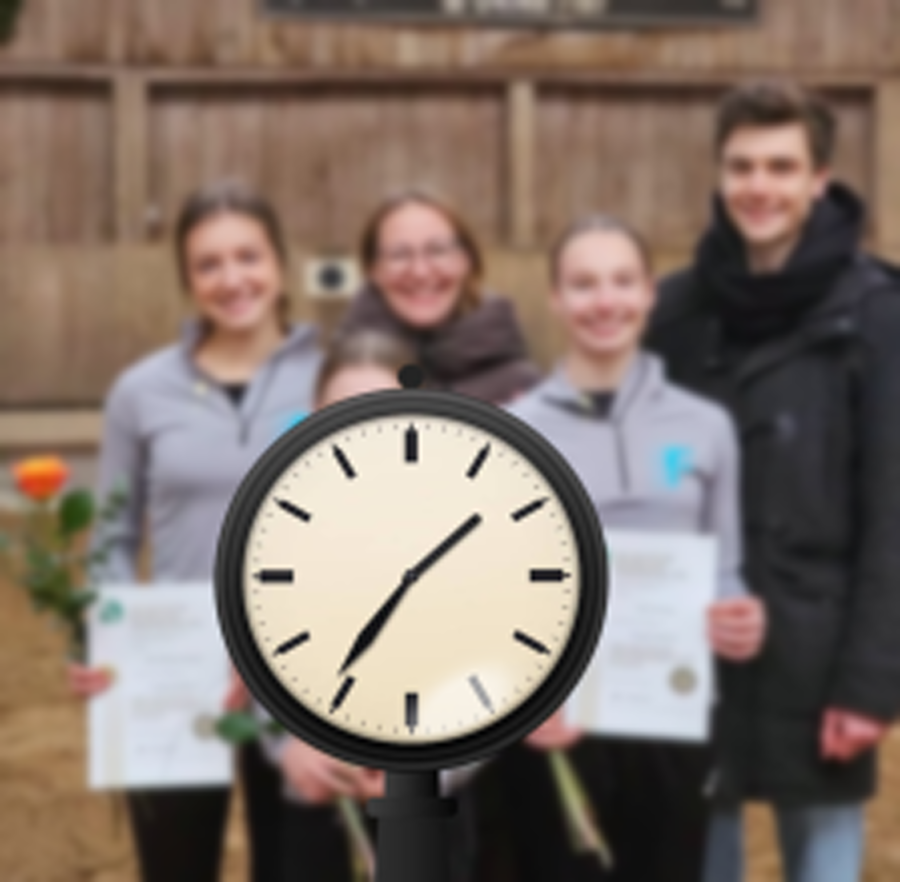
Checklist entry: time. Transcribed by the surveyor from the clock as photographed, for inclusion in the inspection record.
1:36
